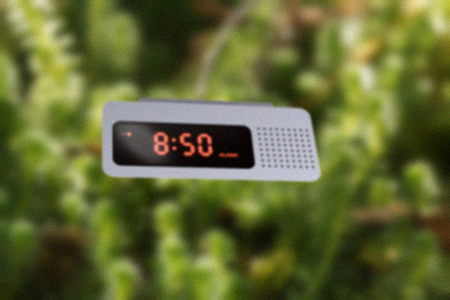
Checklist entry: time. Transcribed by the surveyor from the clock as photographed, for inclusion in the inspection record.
8:50
